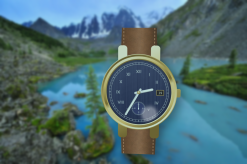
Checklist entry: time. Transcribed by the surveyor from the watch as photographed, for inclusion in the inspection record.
2:35
